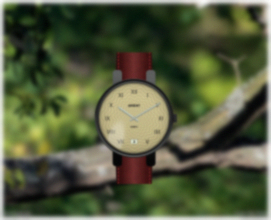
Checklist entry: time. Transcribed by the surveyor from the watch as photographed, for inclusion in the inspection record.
10:10
